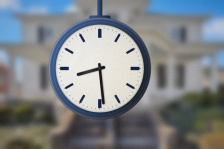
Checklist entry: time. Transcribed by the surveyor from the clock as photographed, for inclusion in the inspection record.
8:29
